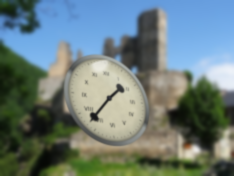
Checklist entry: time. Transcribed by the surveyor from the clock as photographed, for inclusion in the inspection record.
1:37
